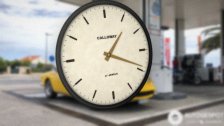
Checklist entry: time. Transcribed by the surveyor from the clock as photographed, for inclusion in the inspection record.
1:19
